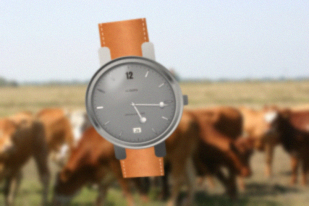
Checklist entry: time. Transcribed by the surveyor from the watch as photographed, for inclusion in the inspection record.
5:16
